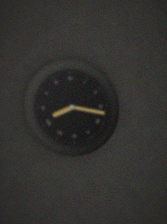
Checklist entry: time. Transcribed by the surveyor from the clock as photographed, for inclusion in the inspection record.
8:17
